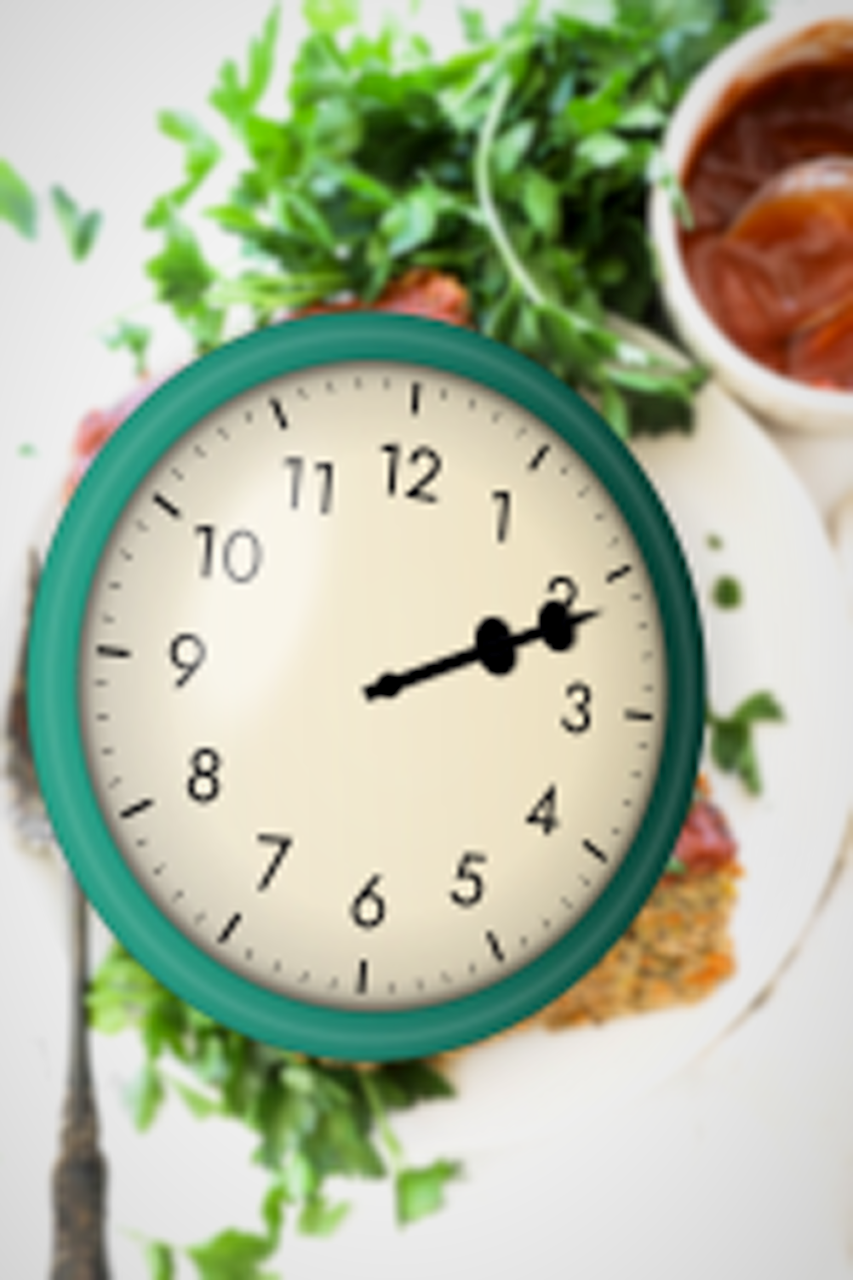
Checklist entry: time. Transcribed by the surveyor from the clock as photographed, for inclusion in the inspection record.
2:11
